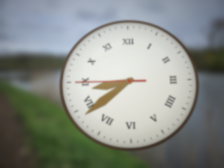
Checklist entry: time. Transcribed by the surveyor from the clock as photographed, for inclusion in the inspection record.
8:38:45
